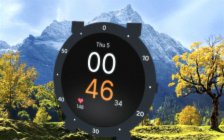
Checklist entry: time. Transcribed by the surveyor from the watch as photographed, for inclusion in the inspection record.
0:46
